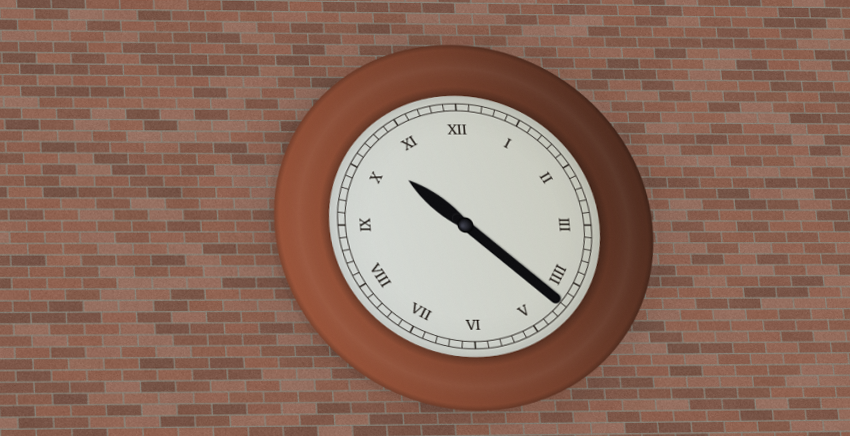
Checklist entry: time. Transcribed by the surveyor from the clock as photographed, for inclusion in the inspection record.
10:22
